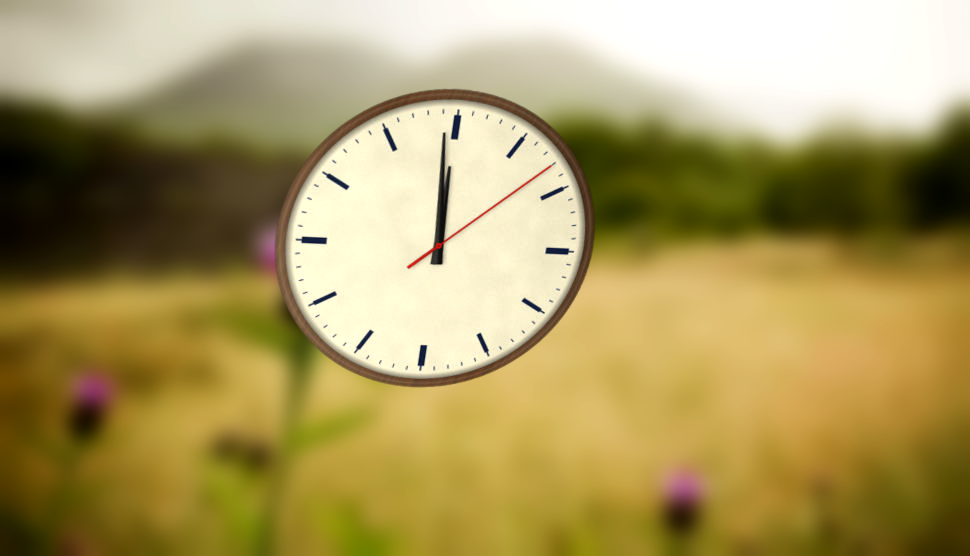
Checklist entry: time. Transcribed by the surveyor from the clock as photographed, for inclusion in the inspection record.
11:59:08
